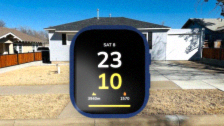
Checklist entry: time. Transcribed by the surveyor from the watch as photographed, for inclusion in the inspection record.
23:10
